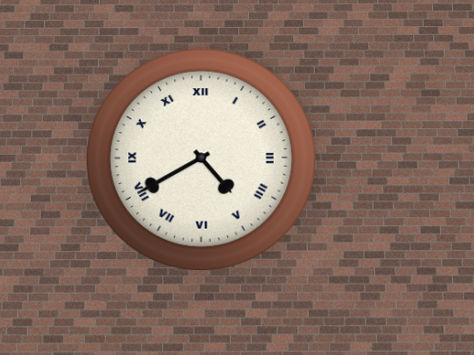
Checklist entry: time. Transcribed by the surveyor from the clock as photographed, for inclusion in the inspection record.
4:40
